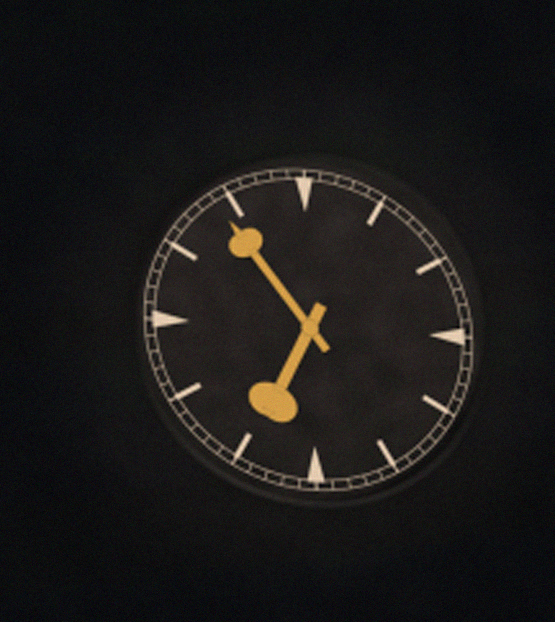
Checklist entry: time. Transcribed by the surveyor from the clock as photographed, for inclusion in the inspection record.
6:54
